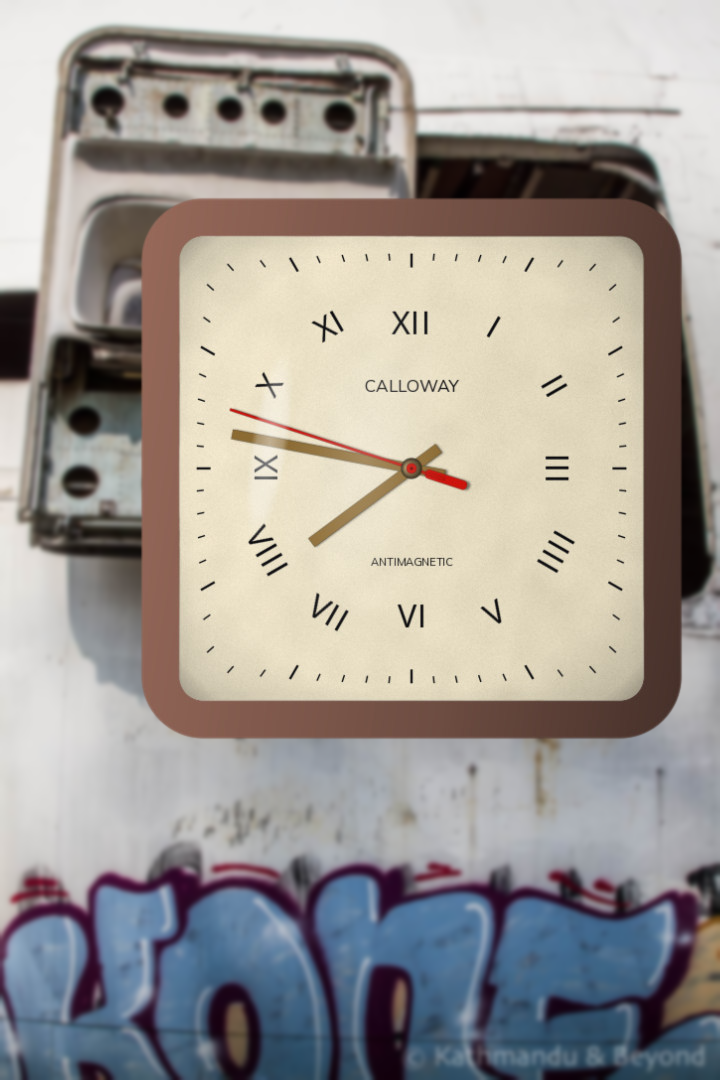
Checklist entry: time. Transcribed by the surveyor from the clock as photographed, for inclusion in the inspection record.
7:46:48
